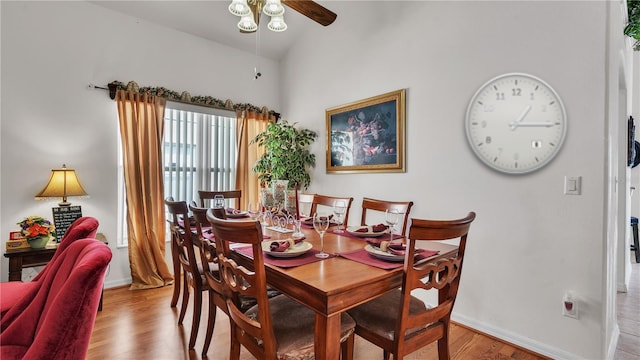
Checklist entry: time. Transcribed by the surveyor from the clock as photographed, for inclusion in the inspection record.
1:15
